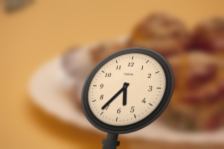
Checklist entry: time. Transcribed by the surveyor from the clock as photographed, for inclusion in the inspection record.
5:36
